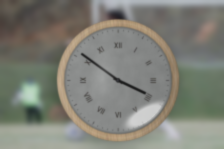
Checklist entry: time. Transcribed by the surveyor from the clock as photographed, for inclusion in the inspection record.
3:51
